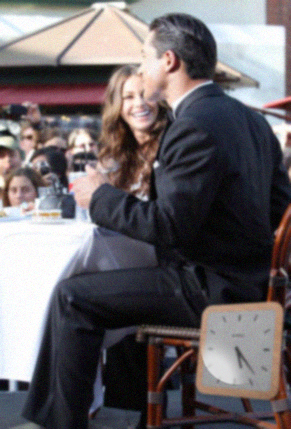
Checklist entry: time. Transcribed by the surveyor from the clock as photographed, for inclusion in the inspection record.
5:23
